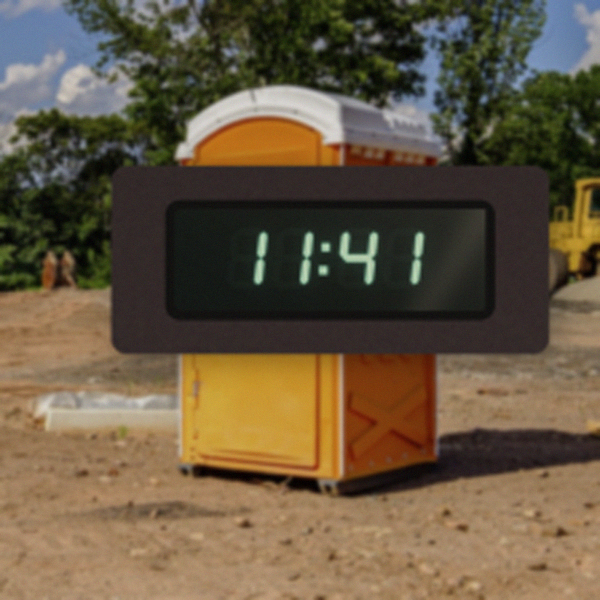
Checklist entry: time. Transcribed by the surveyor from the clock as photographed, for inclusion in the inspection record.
11:41
